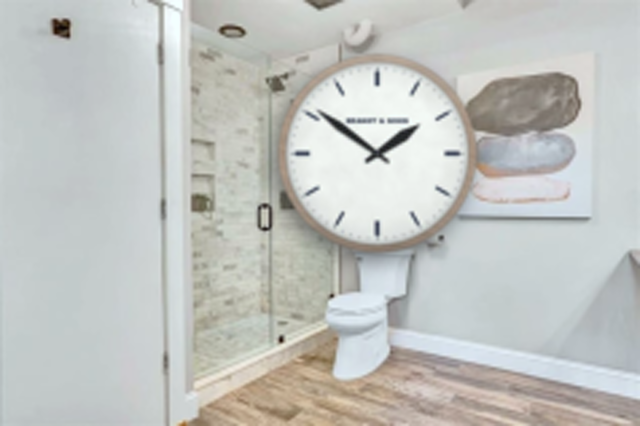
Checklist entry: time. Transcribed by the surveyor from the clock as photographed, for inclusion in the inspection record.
1:51
